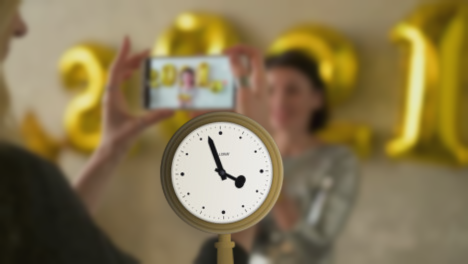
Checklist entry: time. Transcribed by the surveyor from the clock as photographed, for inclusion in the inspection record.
3:57
